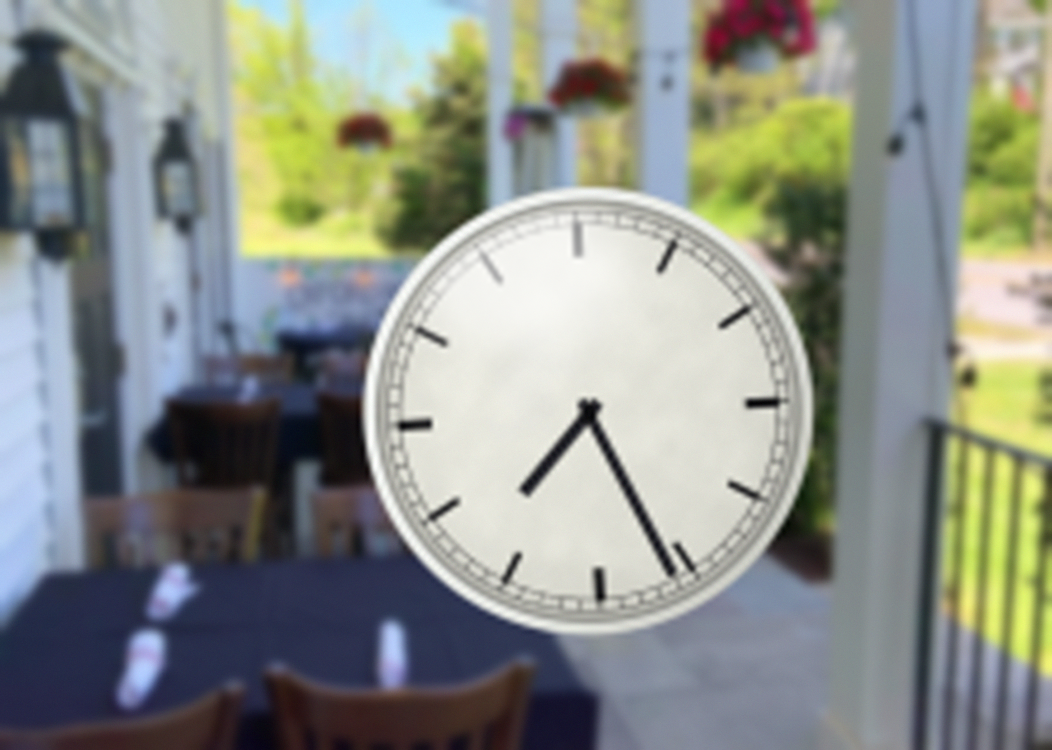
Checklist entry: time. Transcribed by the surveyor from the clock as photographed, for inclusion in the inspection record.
7:26
